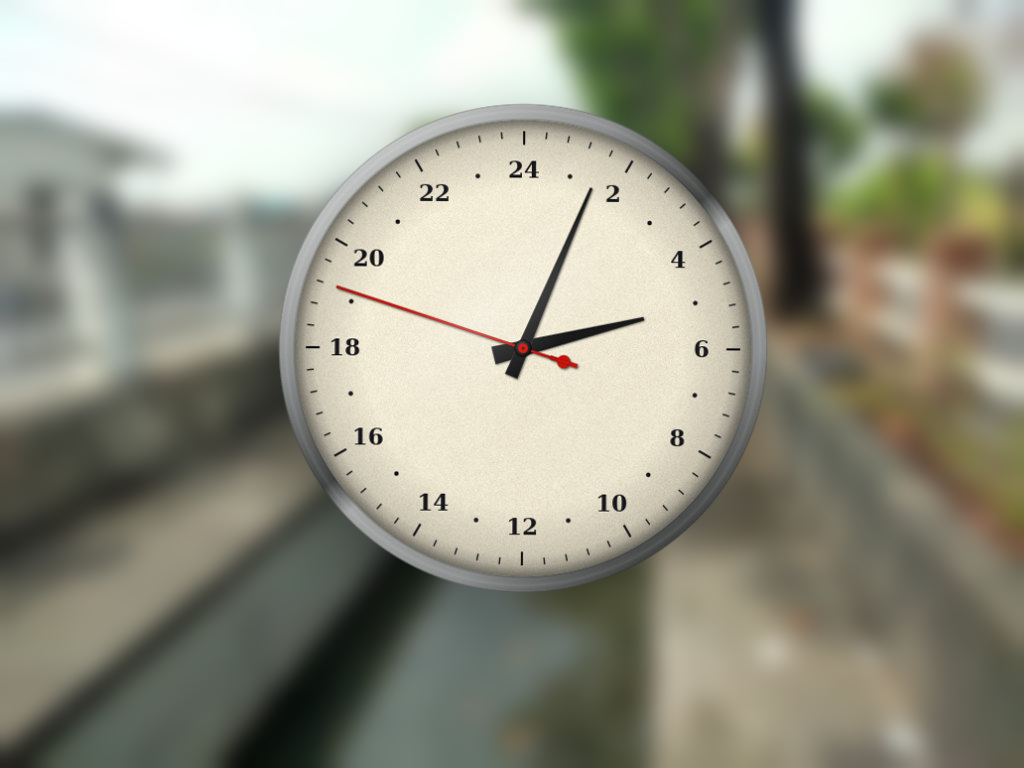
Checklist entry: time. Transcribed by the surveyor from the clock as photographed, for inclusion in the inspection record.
5:03:48
